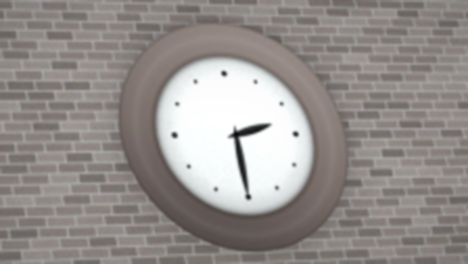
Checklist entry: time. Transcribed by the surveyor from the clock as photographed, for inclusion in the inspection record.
2:30
